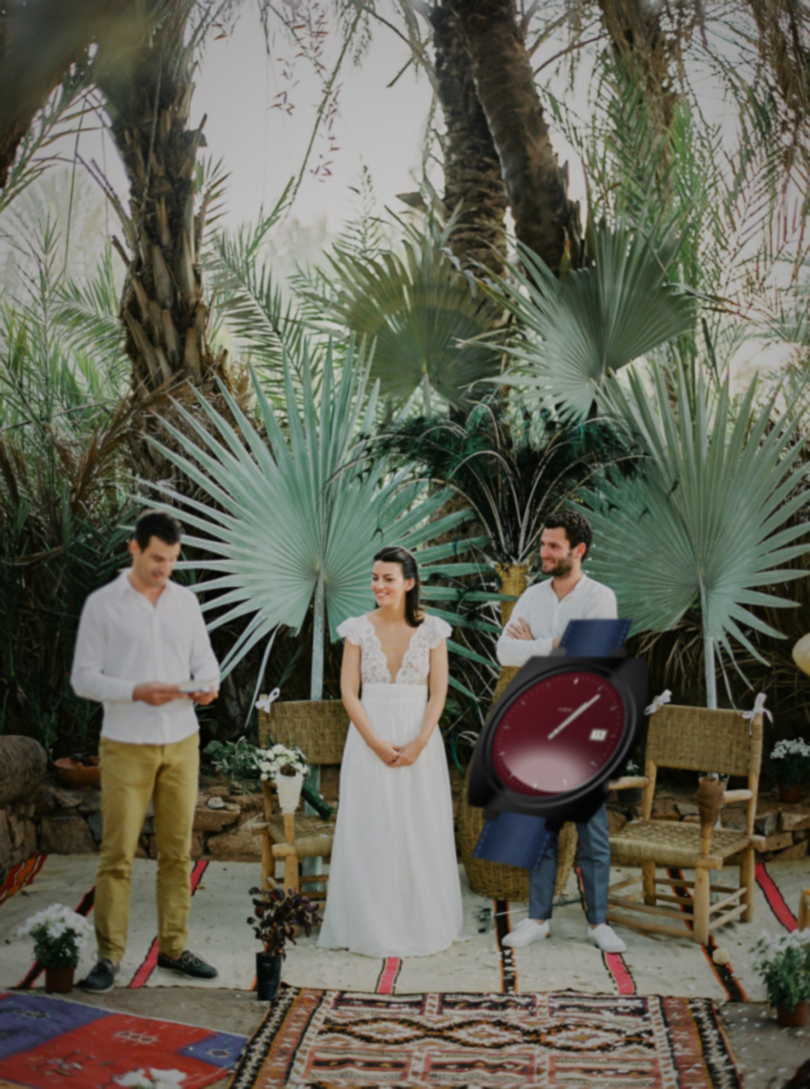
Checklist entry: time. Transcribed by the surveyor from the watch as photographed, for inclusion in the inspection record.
1:06
